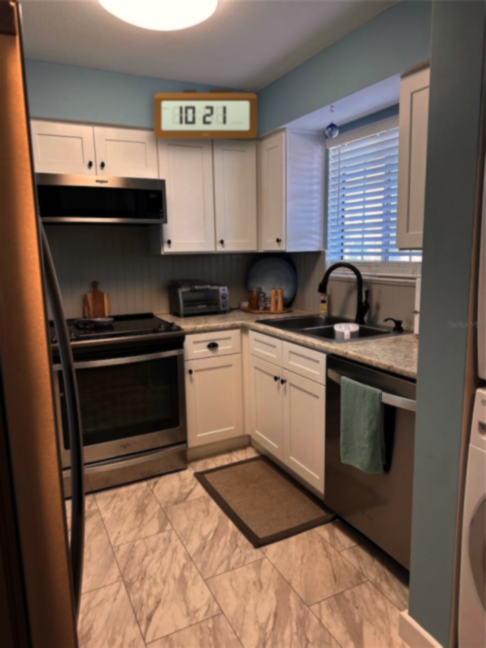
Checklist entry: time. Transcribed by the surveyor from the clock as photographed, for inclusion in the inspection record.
10:21
